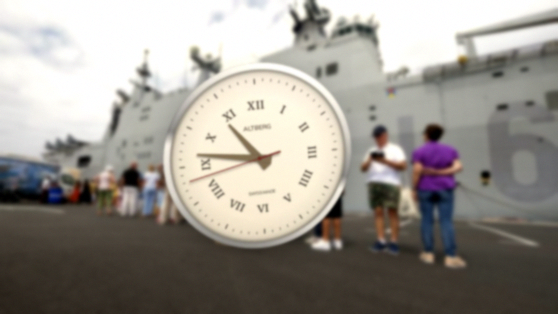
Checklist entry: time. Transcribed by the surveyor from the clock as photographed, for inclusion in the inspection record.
10:46:43
